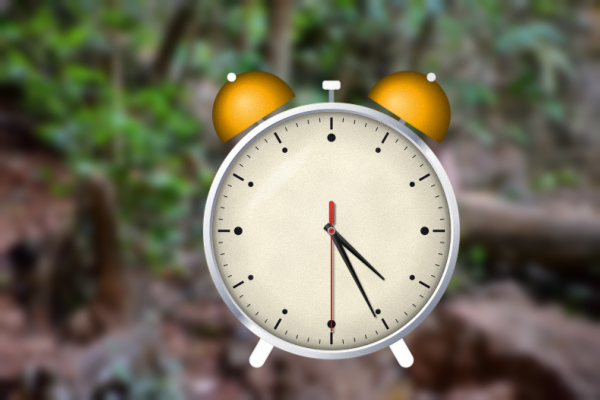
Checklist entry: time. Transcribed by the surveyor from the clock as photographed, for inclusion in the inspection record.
4:25:30
